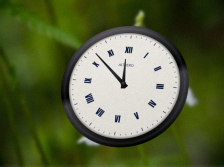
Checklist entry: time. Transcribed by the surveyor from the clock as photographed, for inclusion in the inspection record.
11:52
